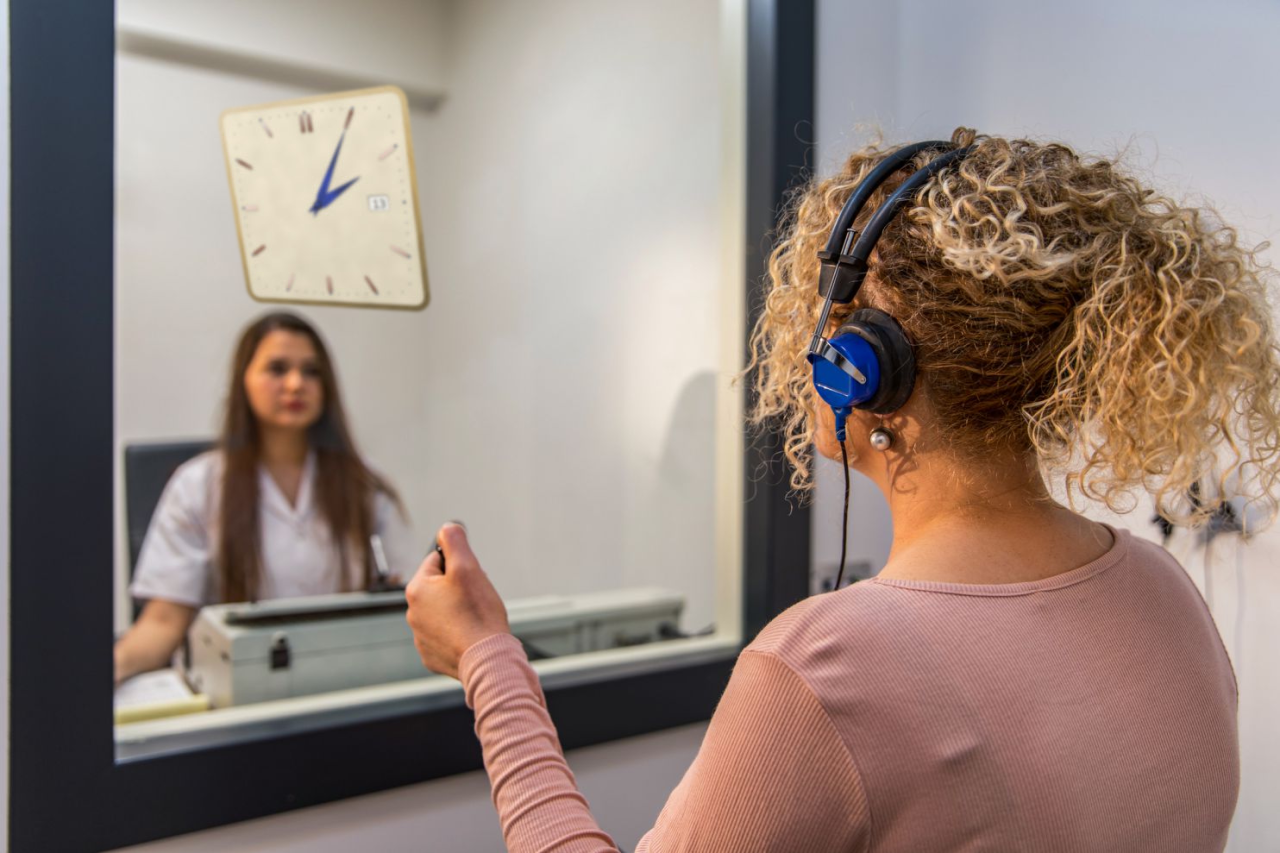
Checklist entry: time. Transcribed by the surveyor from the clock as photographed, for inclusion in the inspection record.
2:05
